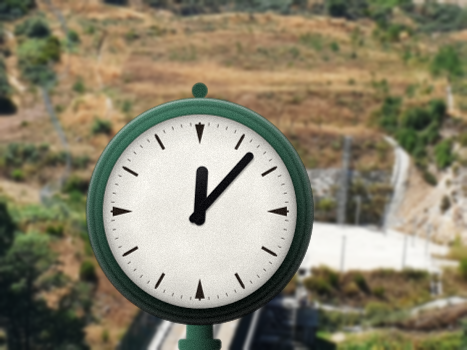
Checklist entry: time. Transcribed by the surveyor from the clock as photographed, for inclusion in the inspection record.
12:07
